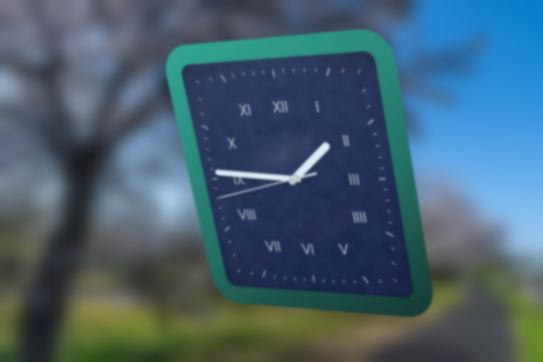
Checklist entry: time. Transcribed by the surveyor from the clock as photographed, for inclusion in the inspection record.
1:45:43
